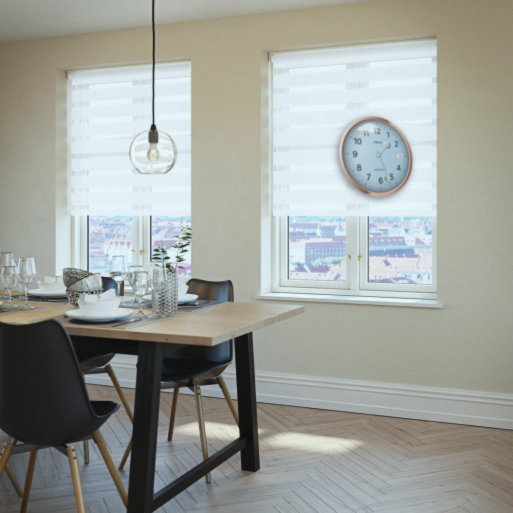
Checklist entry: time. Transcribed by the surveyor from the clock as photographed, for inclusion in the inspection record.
1:27
